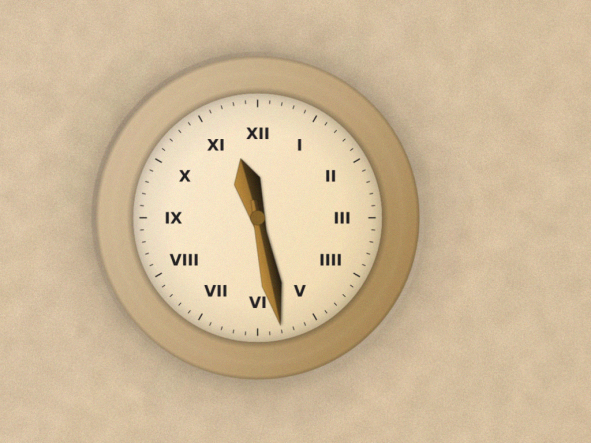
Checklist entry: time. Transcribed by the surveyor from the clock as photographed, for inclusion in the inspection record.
11:28
